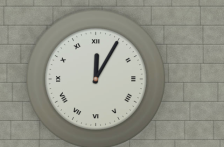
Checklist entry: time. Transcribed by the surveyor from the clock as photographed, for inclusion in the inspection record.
12:05
